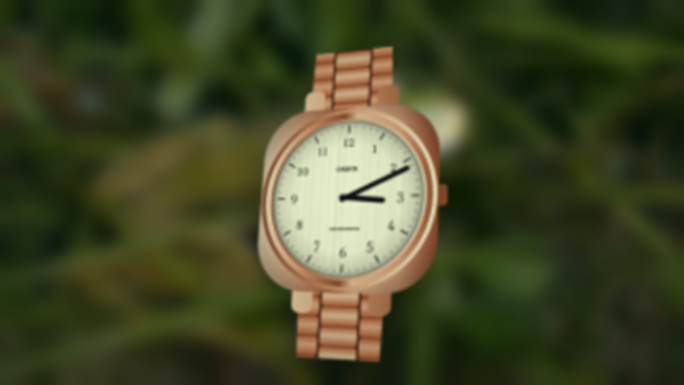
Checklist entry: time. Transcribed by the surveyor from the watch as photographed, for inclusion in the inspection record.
3:11
